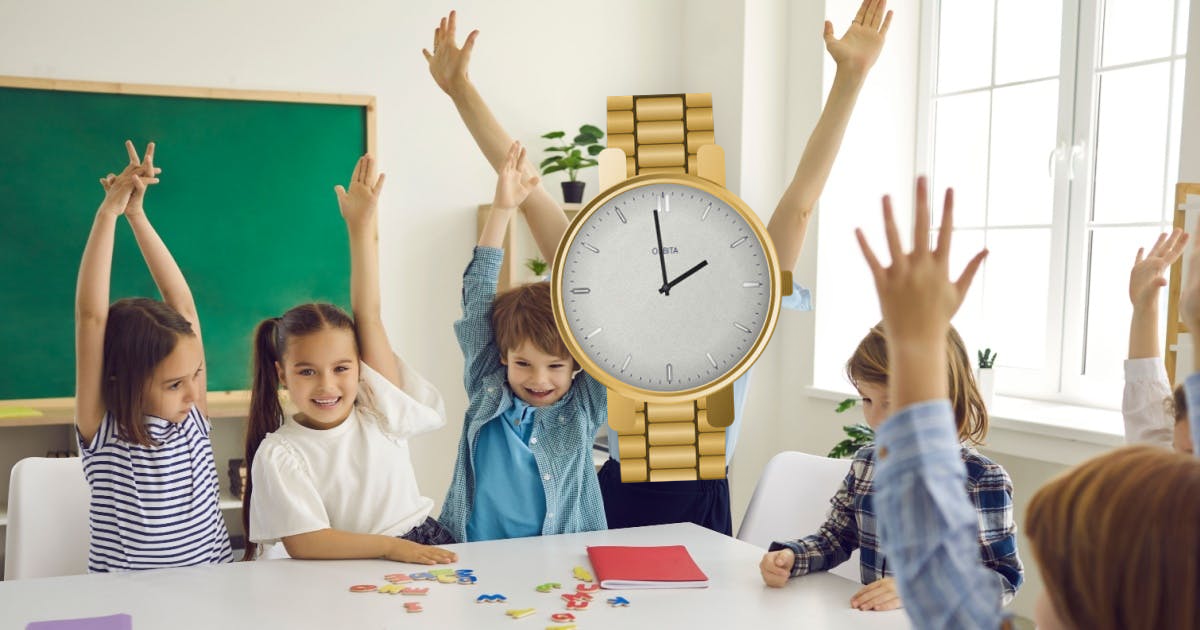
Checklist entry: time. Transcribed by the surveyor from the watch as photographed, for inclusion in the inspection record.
1:59
